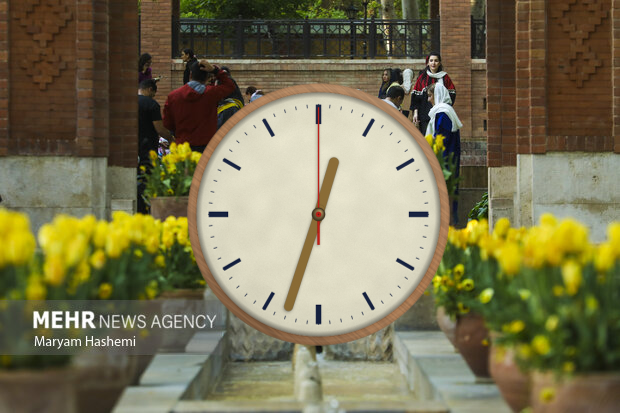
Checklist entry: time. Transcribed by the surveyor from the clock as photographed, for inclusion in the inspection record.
12:33:00
